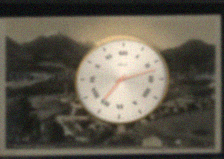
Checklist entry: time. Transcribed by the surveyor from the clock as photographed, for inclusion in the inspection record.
7:12
